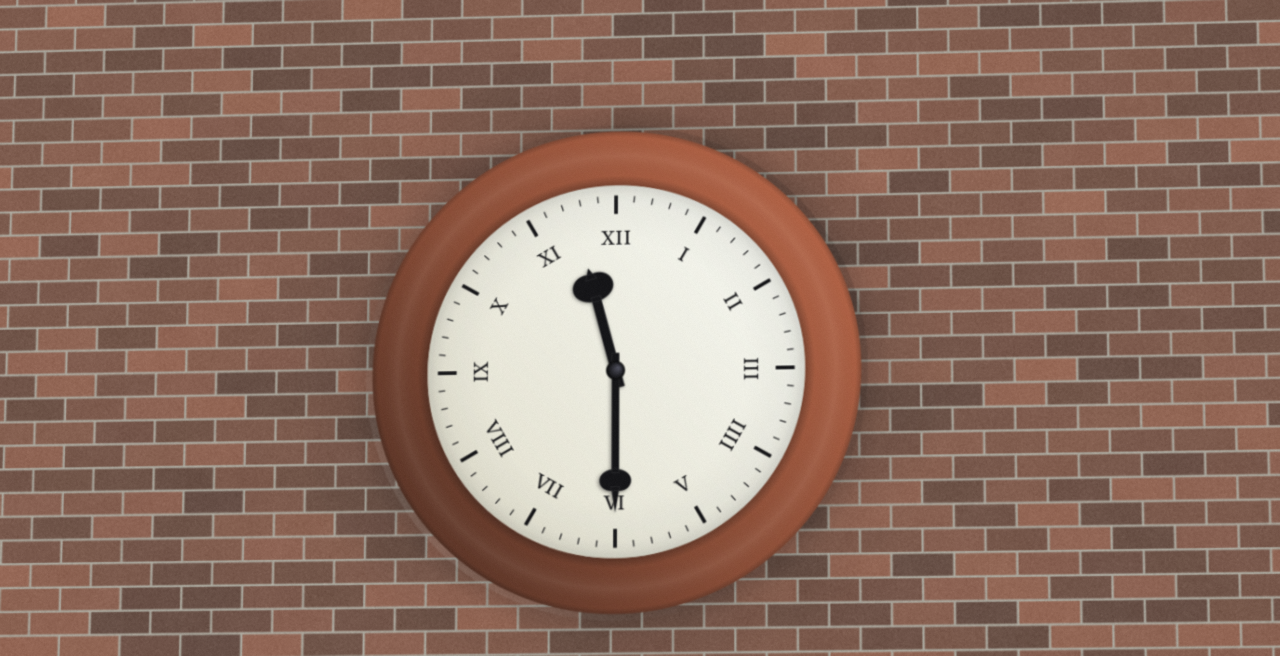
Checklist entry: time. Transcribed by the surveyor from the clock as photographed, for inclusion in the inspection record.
11:30
